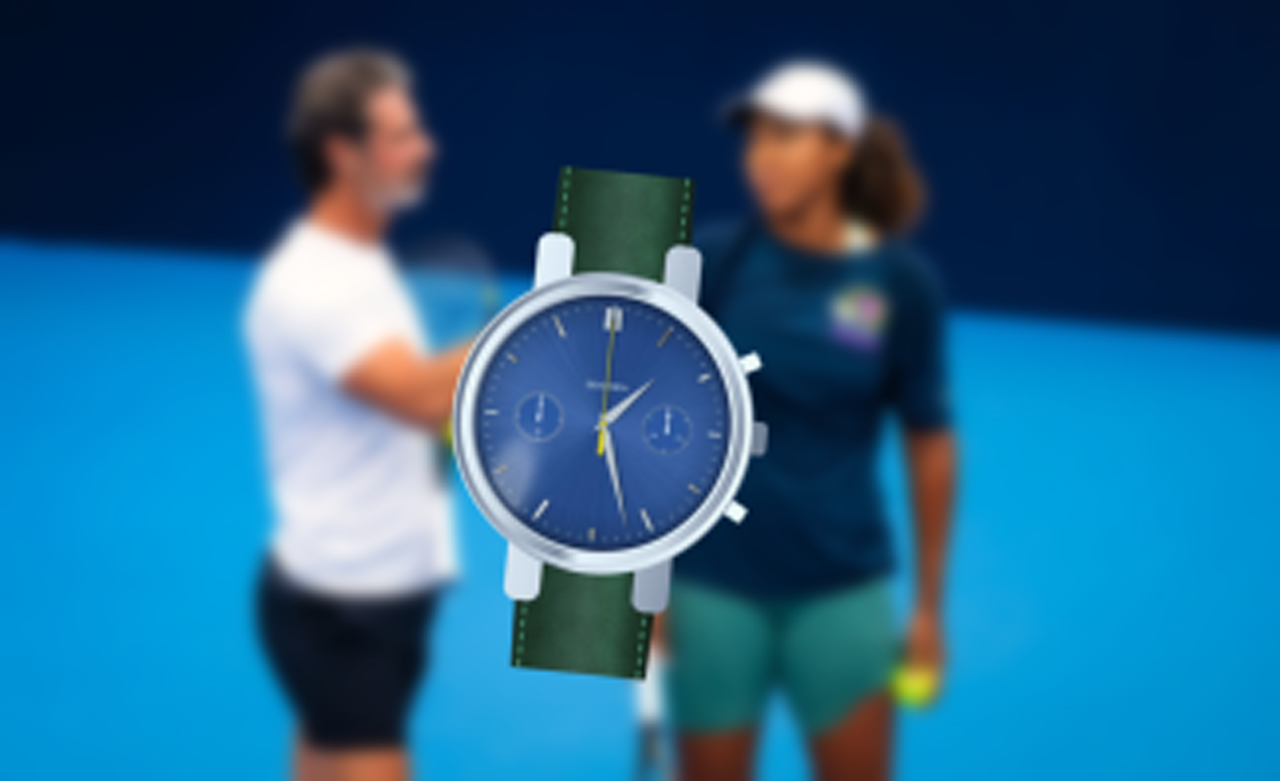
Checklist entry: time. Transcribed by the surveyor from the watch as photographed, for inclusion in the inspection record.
1:27
